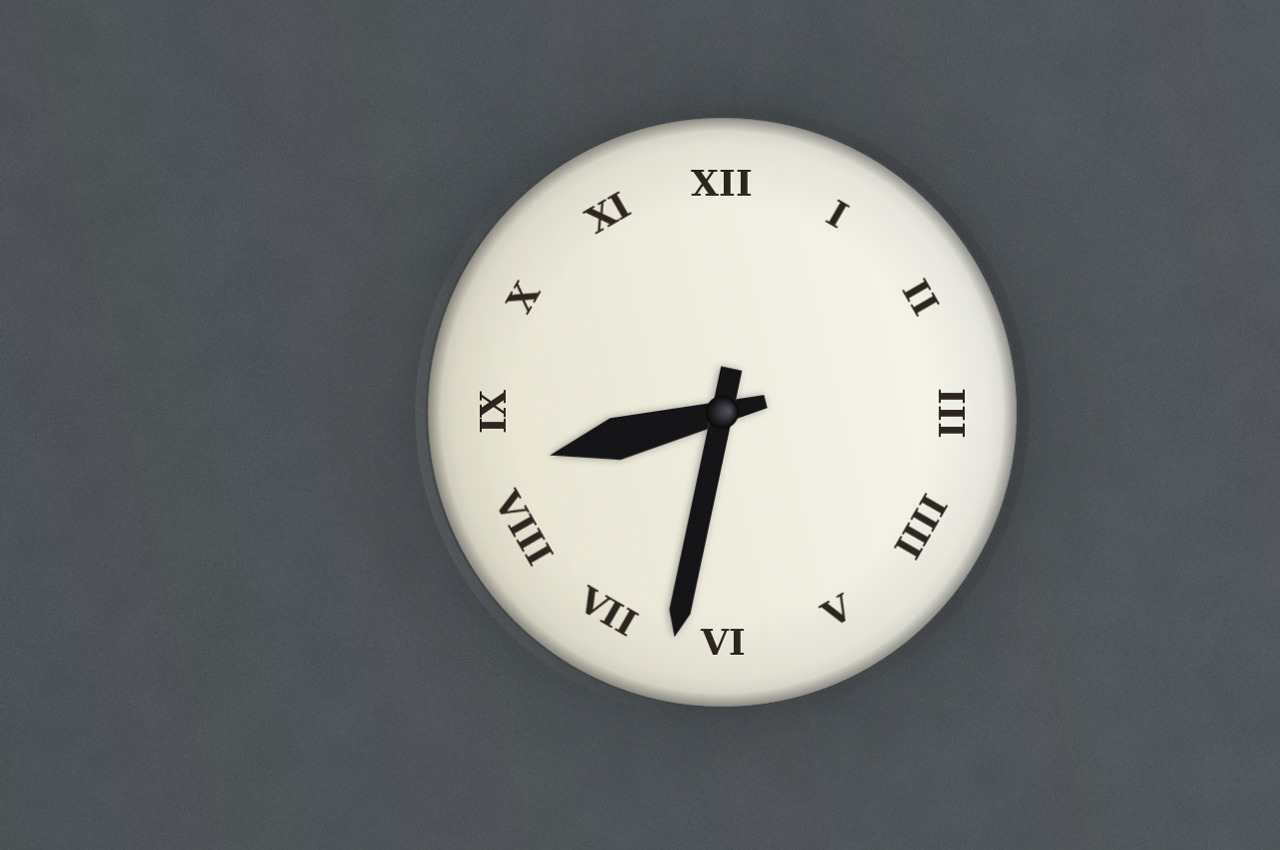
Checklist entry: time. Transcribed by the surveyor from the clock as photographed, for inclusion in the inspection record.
8:32
